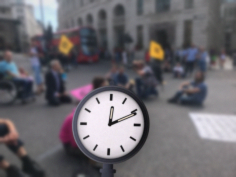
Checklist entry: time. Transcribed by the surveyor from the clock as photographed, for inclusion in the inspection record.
12:11
